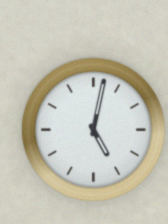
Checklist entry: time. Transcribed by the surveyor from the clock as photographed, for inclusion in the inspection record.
5:02
